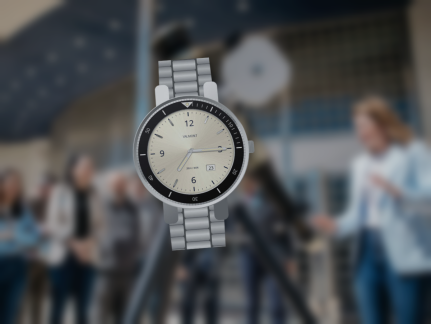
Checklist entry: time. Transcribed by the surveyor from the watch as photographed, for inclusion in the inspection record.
7:15
